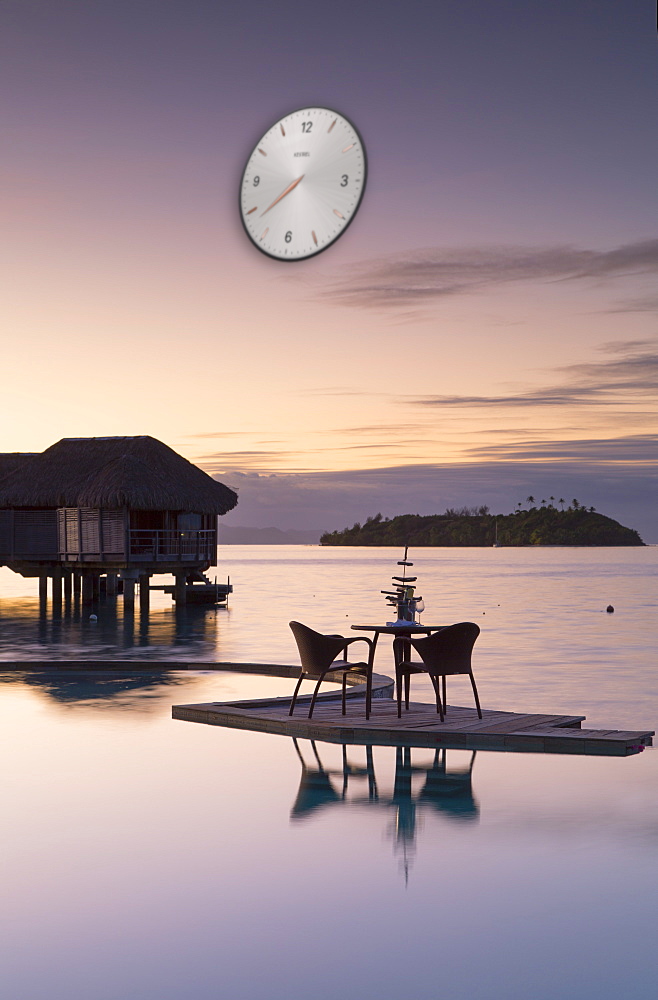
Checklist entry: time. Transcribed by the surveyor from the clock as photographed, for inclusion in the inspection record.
7:38
